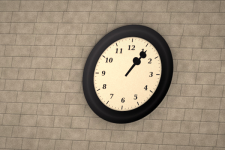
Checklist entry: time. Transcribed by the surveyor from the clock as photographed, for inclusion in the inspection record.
1:06
